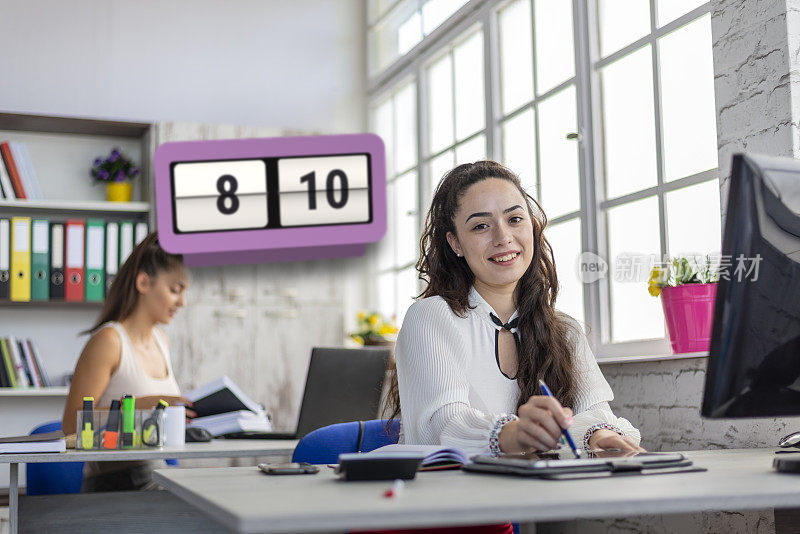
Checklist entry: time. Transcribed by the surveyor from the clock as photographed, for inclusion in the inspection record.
8:10
